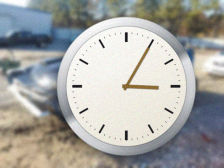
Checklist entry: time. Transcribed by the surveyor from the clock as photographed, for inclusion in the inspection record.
3:05
